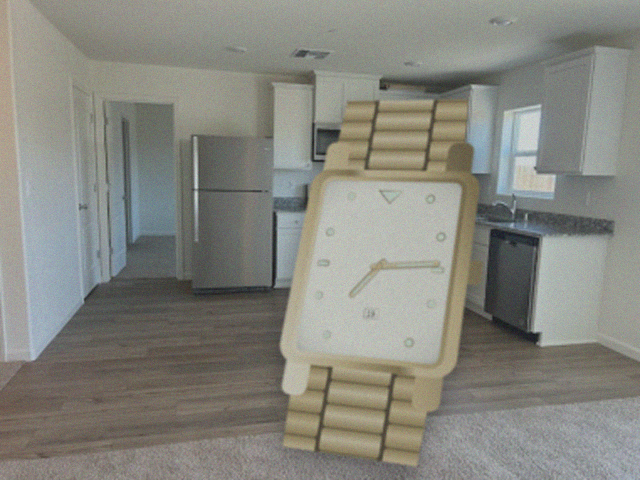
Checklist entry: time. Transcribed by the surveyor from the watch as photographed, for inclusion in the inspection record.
7:14
